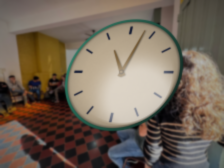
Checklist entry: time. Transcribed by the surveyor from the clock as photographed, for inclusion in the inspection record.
11:03
